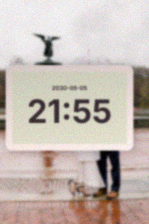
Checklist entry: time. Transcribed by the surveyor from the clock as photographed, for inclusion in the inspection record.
21:55
